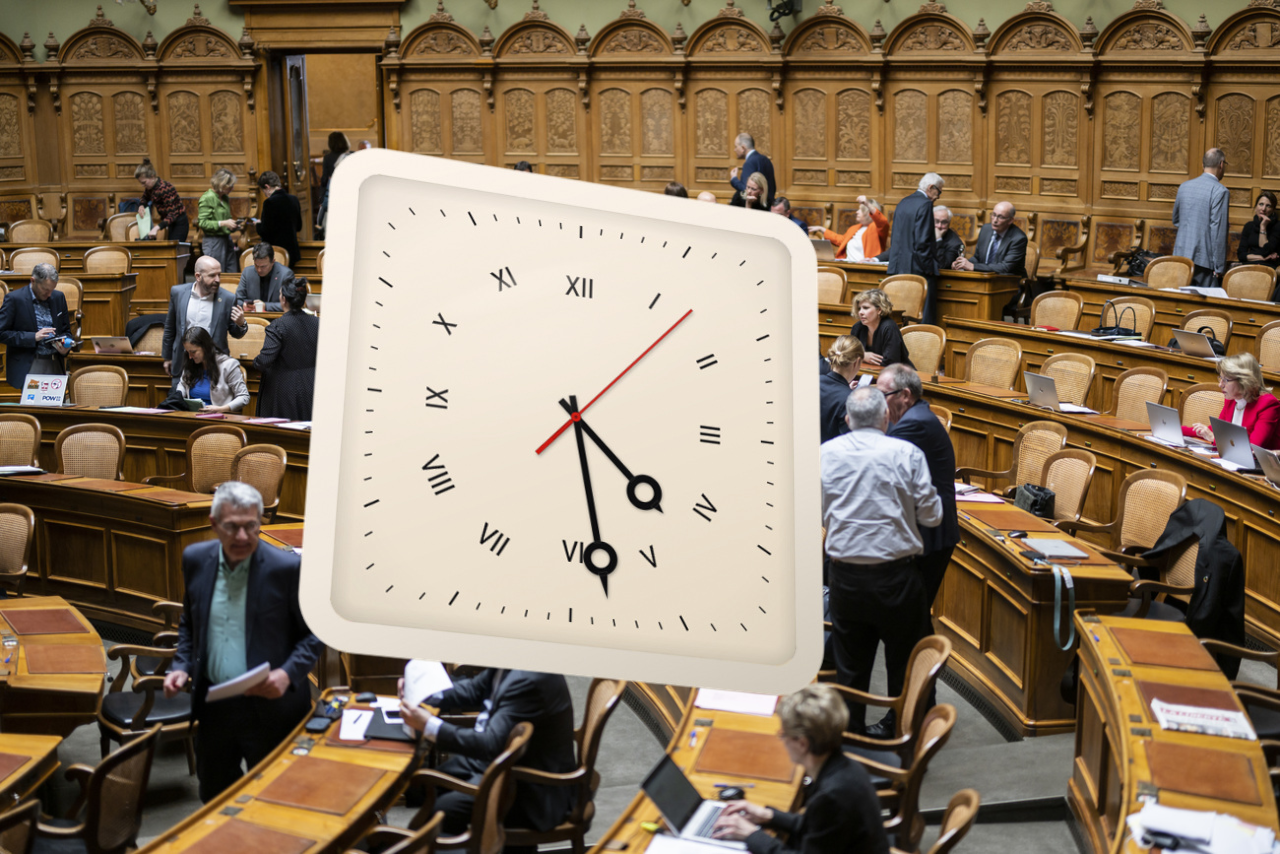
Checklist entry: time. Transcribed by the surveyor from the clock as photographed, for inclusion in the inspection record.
4:28:07
